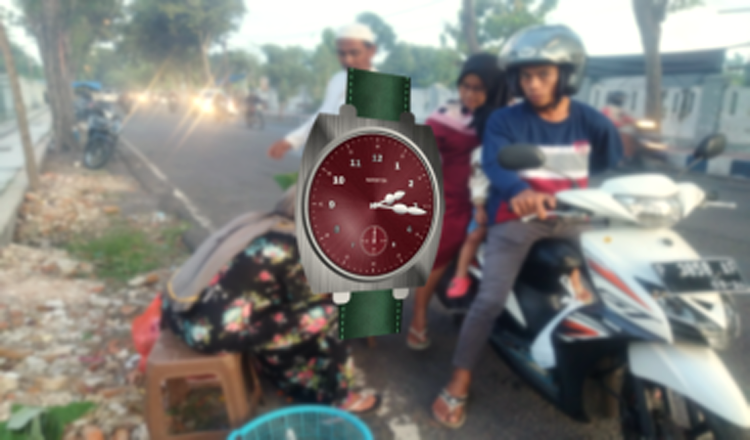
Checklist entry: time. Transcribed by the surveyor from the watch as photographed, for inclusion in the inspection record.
2:16
